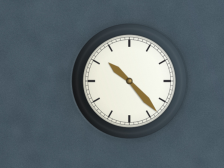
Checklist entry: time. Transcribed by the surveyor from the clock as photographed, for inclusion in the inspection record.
10:23
